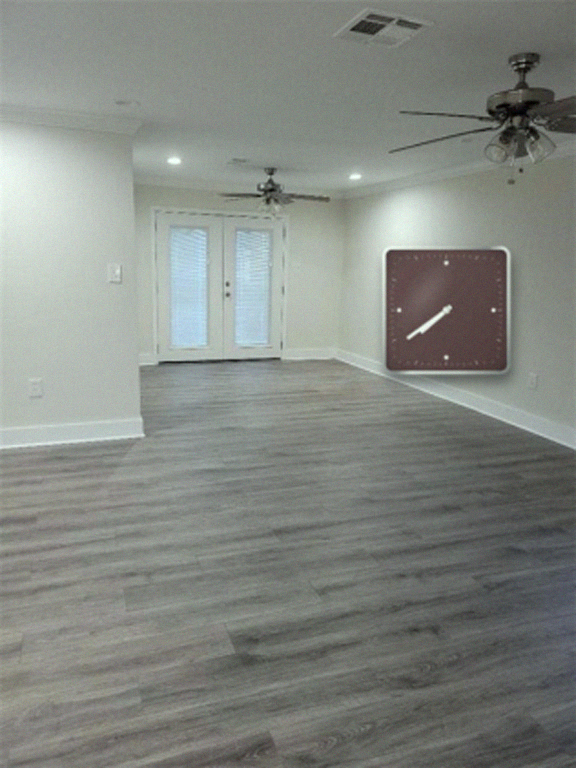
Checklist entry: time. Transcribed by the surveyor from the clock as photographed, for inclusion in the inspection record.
7:39
